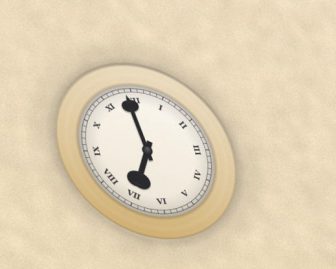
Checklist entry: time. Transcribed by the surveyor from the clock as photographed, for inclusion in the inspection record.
6:59
